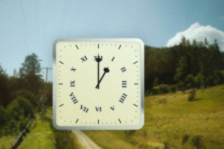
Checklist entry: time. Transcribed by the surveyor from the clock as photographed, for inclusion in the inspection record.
1:00
